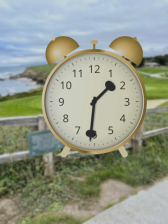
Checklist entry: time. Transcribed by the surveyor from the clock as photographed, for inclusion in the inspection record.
1:31
